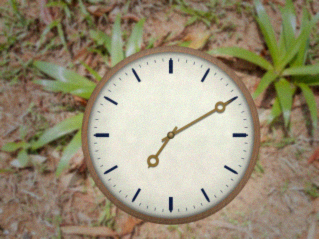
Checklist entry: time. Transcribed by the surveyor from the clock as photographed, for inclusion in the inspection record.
7:10
